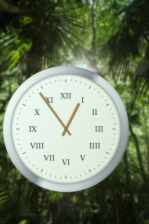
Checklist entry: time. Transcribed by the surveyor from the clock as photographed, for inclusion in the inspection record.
12:54
